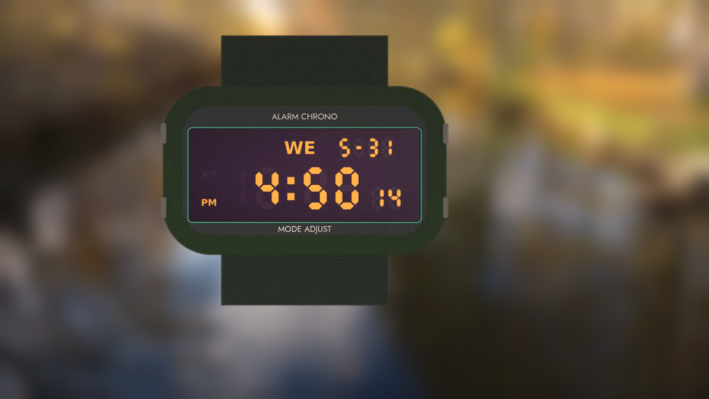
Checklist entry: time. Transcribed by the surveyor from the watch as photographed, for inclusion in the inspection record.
4:50:14
